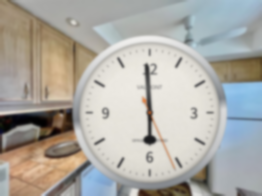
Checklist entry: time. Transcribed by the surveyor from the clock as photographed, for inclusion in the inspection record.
5:59:26
